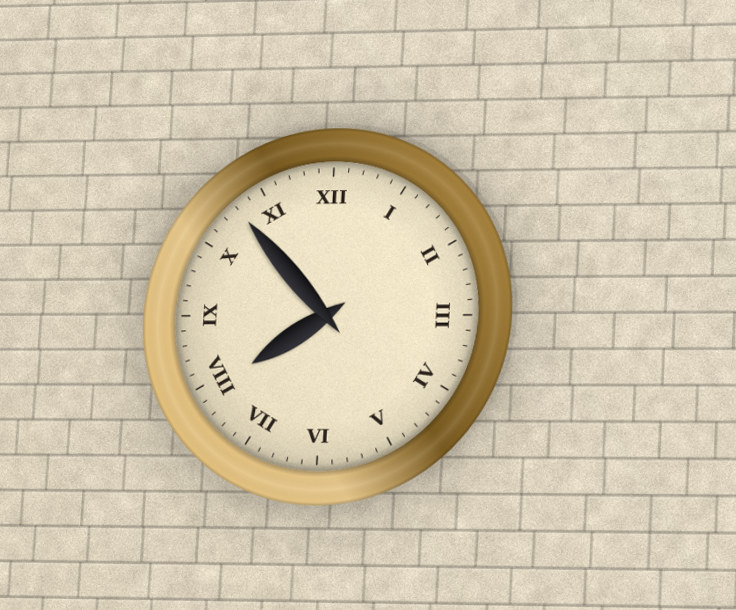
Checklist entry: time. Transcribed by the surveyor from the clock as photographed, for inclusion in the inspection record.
7:53
